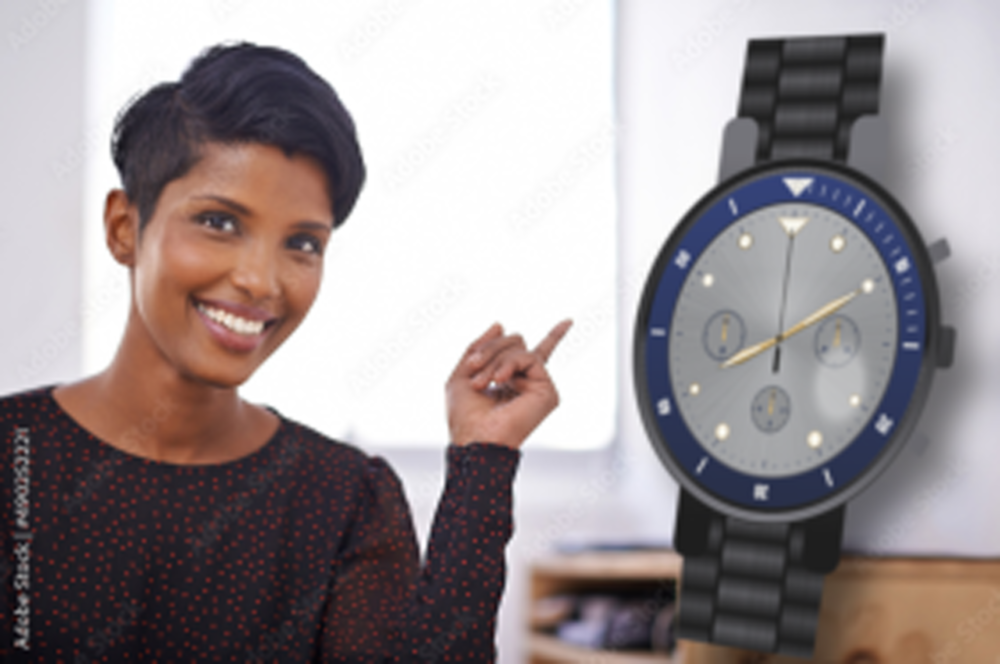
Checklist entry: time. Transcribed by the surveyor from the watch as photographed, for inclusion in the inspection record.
8:10
